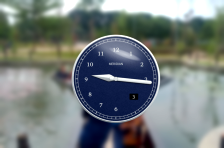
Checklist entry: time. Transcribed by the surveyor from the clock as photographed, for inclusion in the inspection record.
9:16
